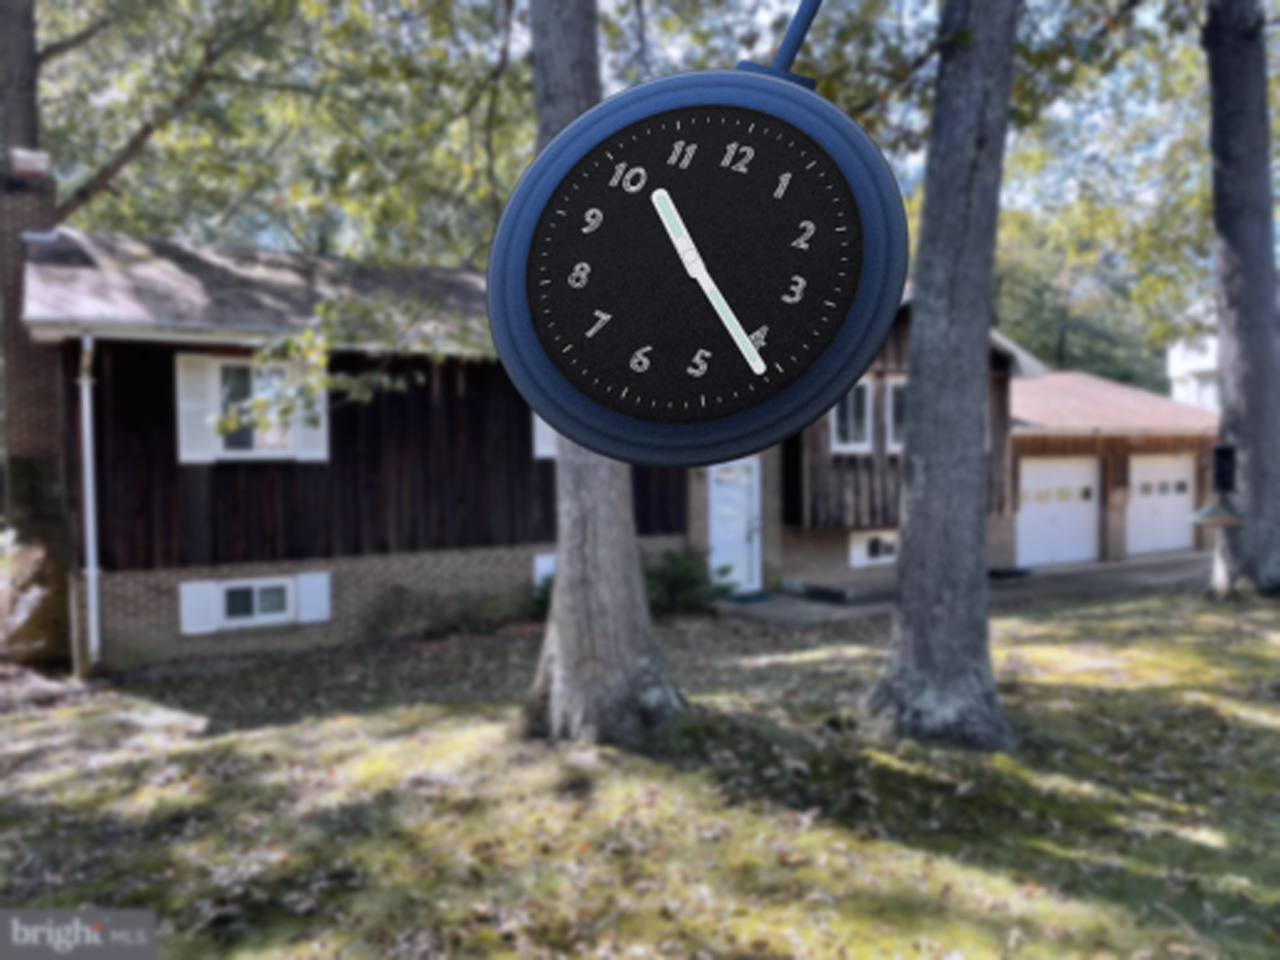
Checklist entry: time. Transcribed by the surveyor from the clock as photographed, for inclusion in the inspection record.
10:21
